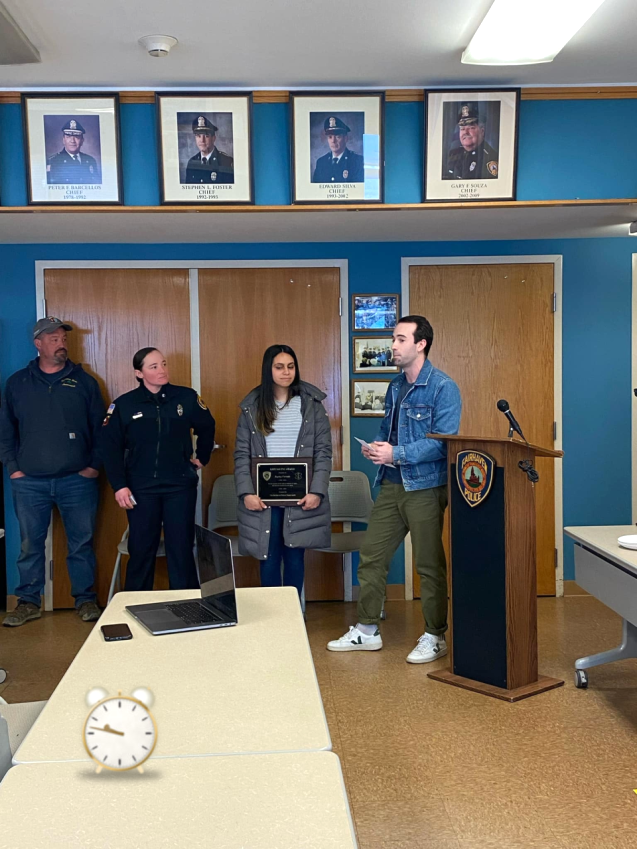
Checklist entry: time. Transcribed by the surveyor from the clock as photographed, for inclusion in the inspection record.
9:47
